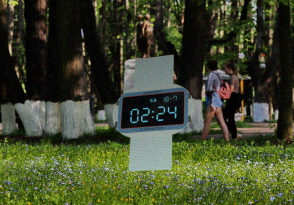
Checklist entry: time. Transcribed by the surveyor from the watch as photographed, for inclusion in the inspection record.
2:24
